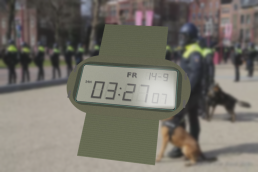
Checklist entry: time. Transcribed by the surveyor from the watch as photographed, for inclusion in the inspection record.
3:27:07
